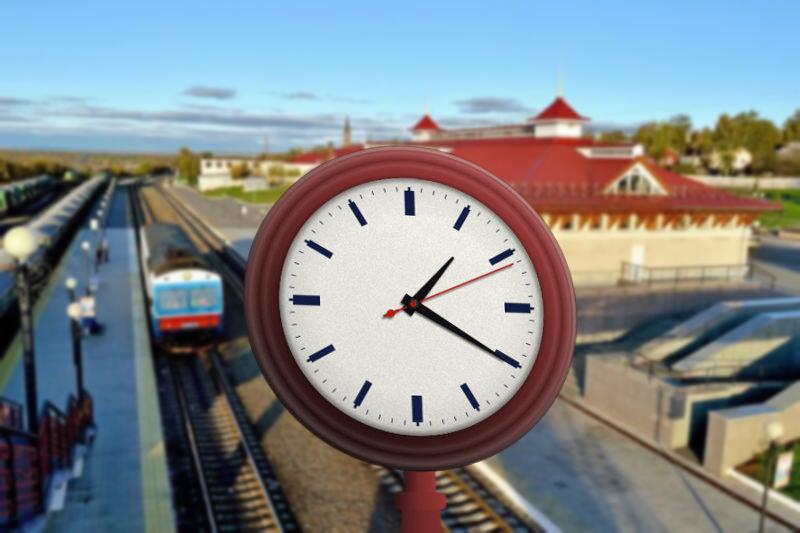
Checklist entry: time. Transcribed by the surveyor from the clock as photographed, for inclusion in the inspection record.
1:20:11
